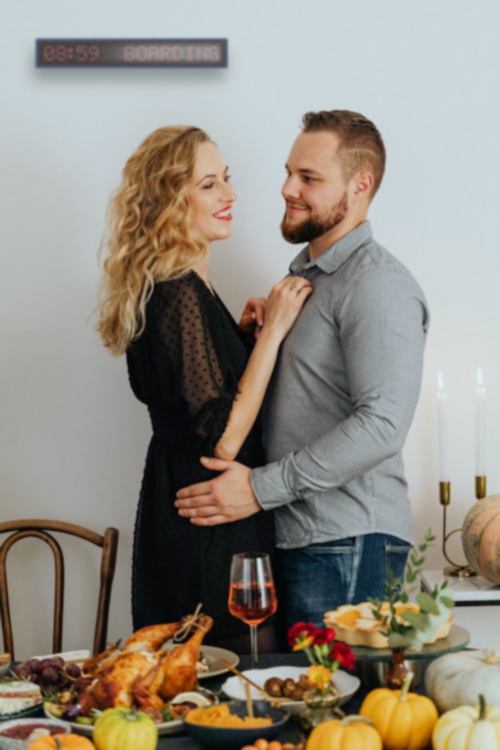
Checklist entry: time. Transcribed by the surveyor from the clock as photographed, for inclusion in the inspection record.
8:59
